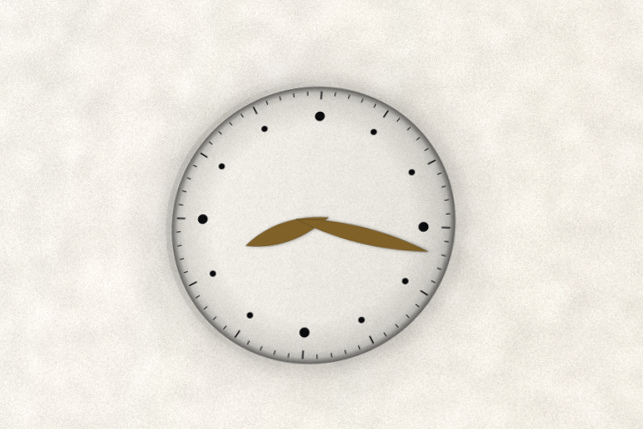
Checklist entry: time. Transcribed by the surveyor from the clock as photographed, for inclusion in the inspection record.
8:17
